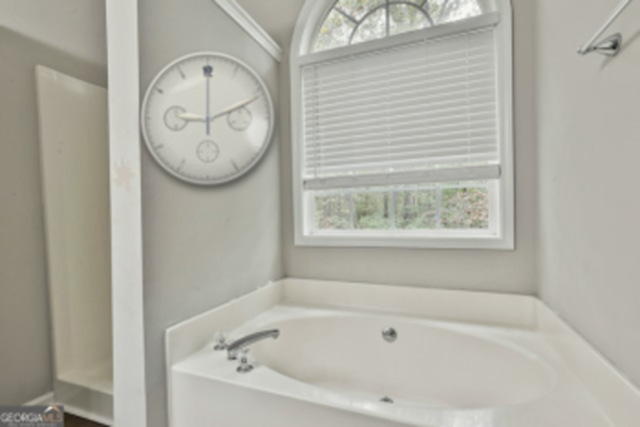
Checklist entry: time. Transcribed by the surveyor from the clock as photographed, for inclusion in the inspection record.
9:11
